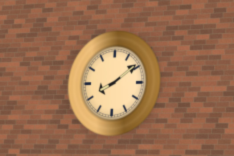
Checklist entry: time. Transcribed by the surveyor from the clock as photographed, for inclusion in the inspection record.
8:09
